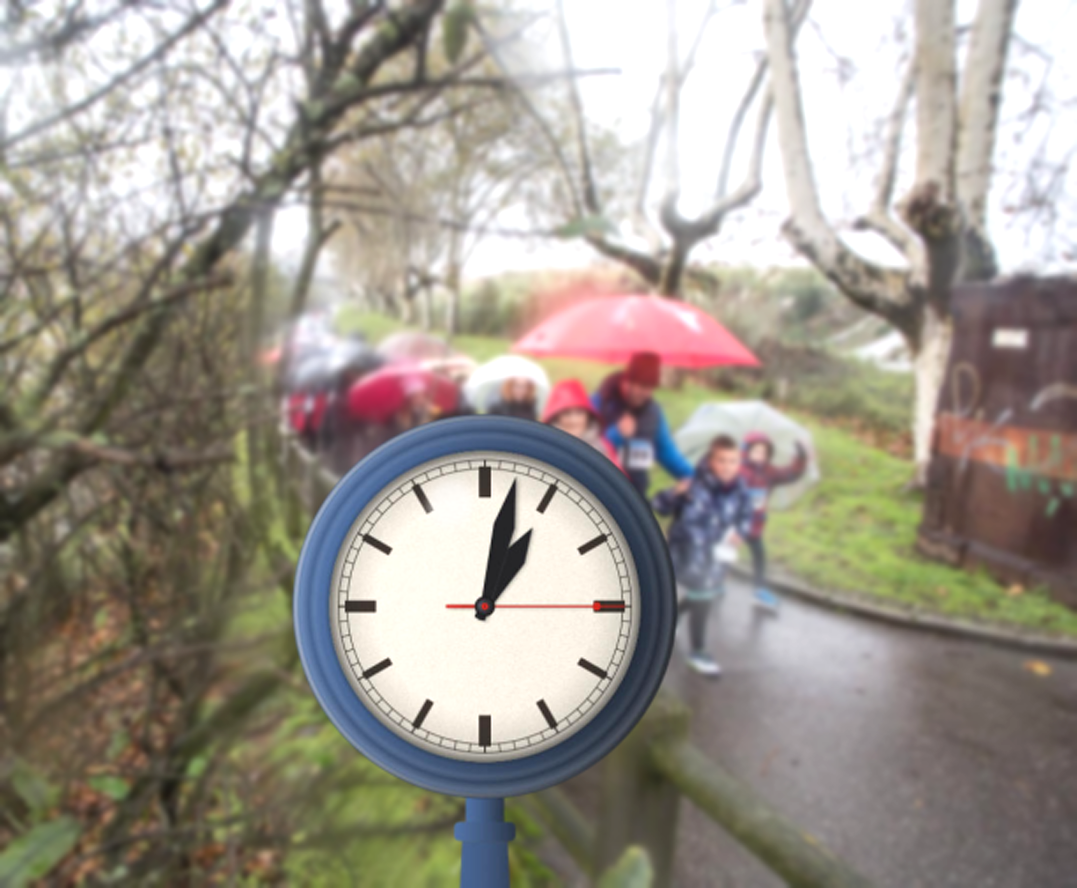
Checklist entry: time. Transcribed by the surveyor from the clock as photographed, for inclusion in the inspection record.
1:02:15
